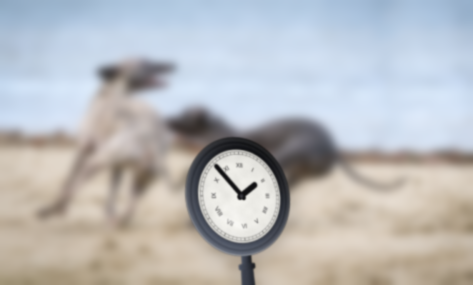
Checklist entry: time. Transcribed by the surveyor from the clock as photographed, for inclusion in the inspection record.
1:53
